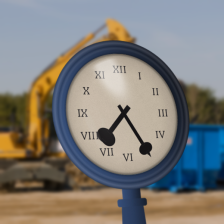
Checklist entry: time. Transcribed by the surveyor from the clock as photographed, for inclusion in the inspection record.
7:25
